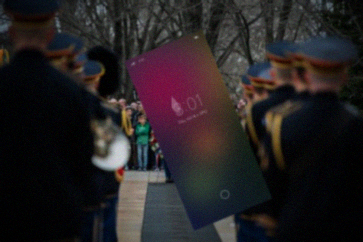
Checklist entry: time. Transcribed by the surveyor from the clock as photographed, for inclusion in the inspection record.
3:01
